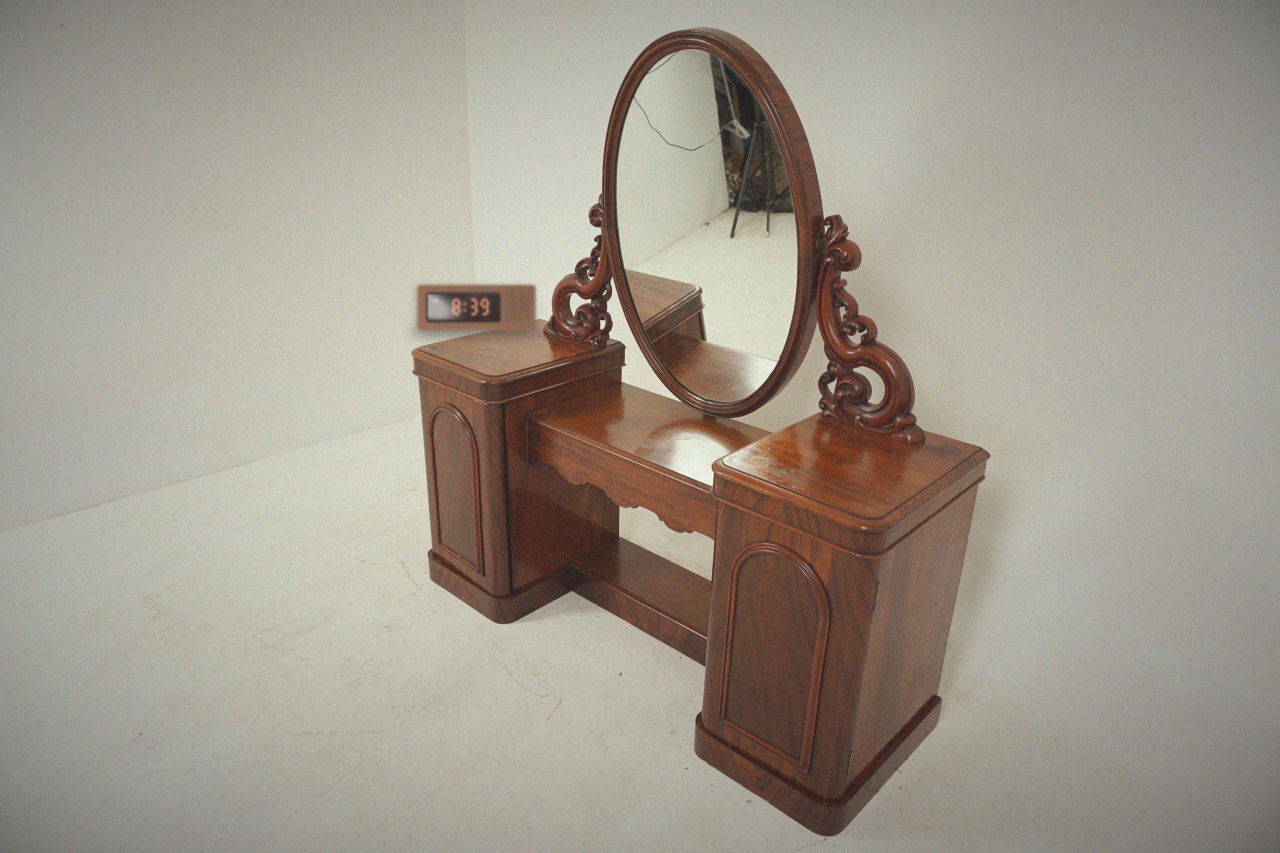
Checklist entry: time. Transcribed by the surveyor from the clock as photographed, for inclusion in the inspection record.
8:39
